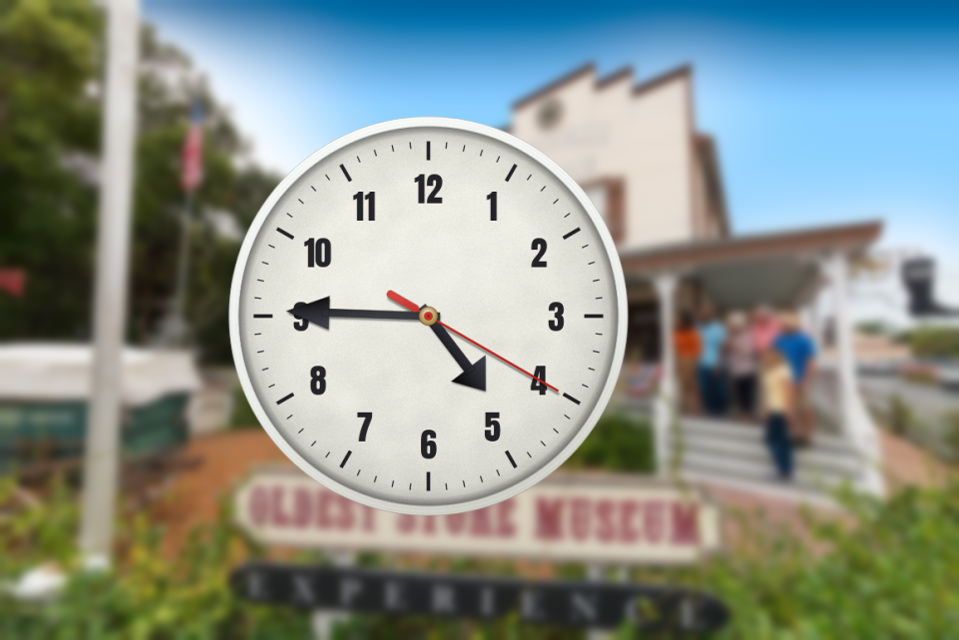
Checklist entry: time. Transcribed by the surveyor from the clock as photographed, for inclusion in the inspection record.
4:45:20
